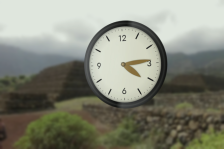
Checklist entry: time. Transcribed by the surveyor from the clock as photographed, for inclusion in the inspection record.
4:14
